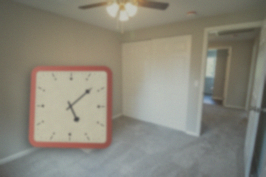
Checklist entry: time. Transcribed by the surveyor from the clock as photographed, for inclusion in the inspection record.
5:08
